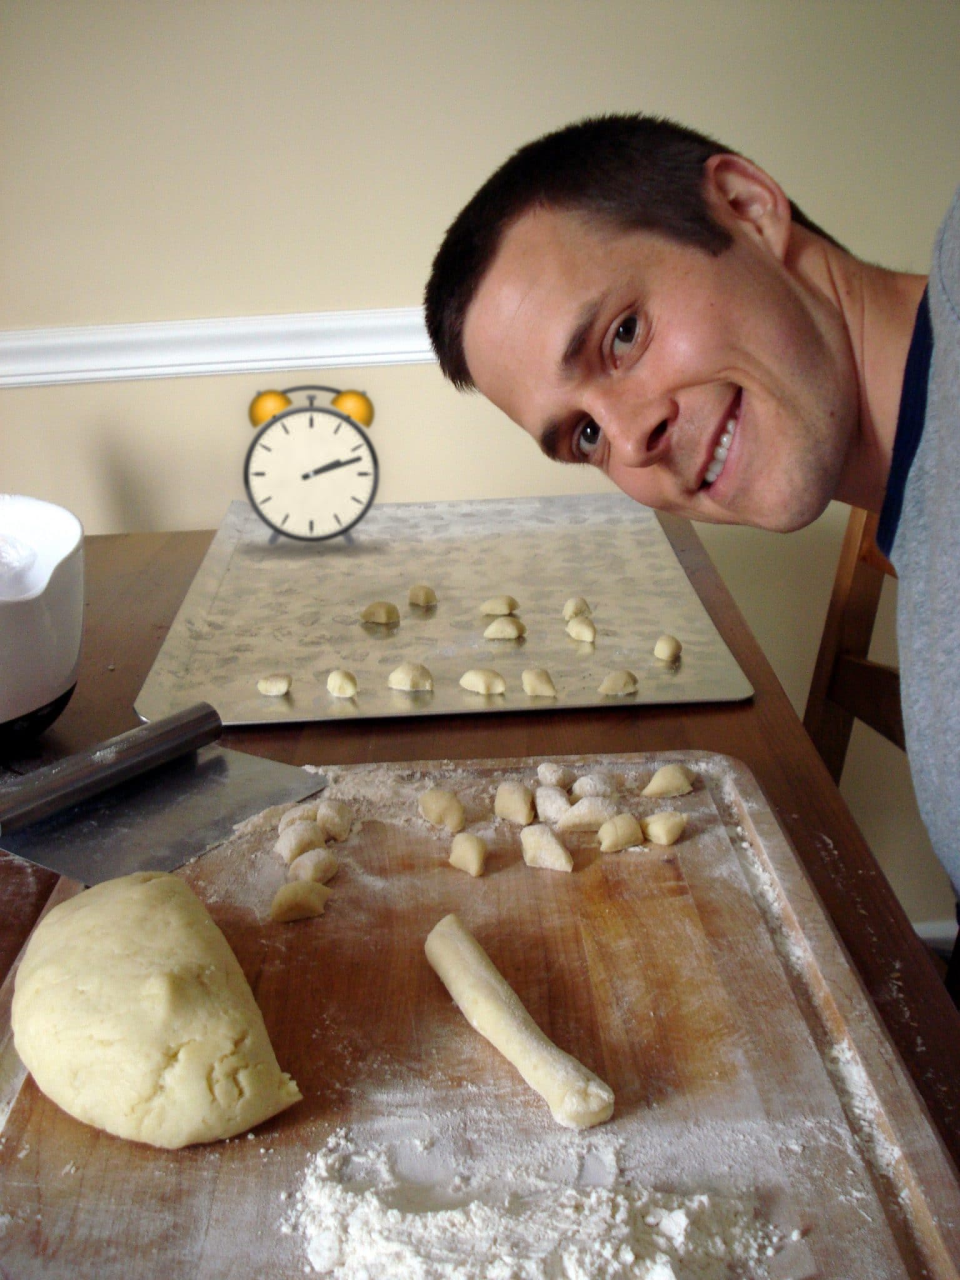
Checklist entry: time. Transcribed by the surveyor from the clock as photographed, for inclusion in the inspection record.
2:12
